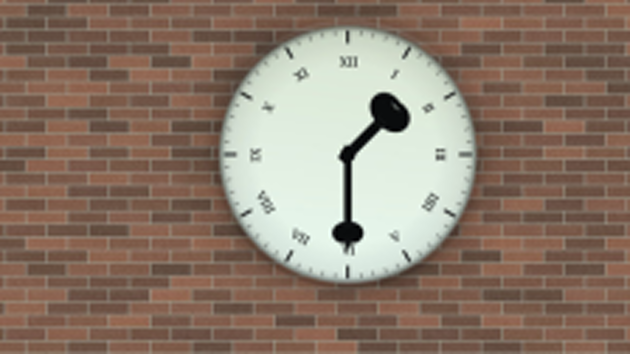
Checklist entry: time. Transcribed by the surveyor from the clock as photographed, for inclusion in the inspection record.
1:30
